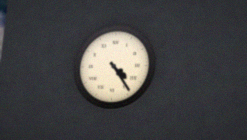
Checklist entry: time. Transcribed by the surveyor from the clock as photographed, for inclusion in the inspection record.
4:24
